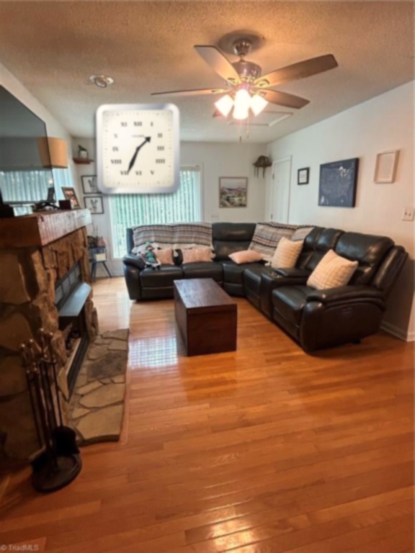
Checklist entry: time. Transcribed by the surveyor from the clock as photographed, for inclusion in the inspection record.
1:34
